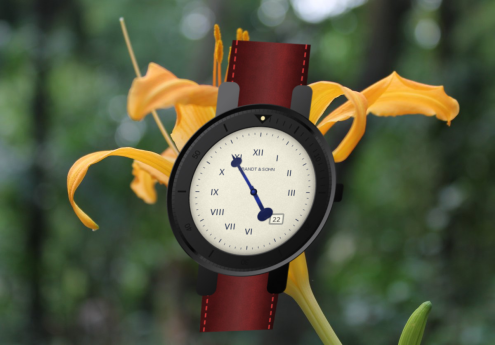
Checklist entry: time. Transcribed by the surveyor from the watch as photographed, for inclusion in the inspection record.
4:54
